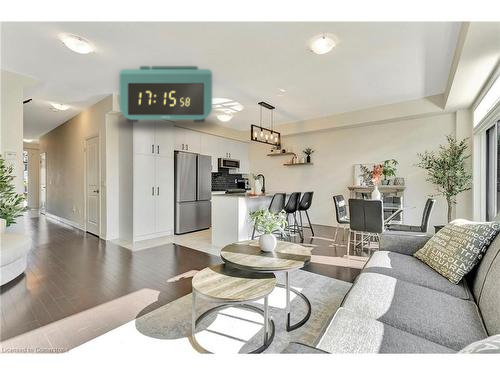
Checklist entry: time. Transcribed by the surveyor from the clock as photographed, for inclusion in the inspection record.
17:15
